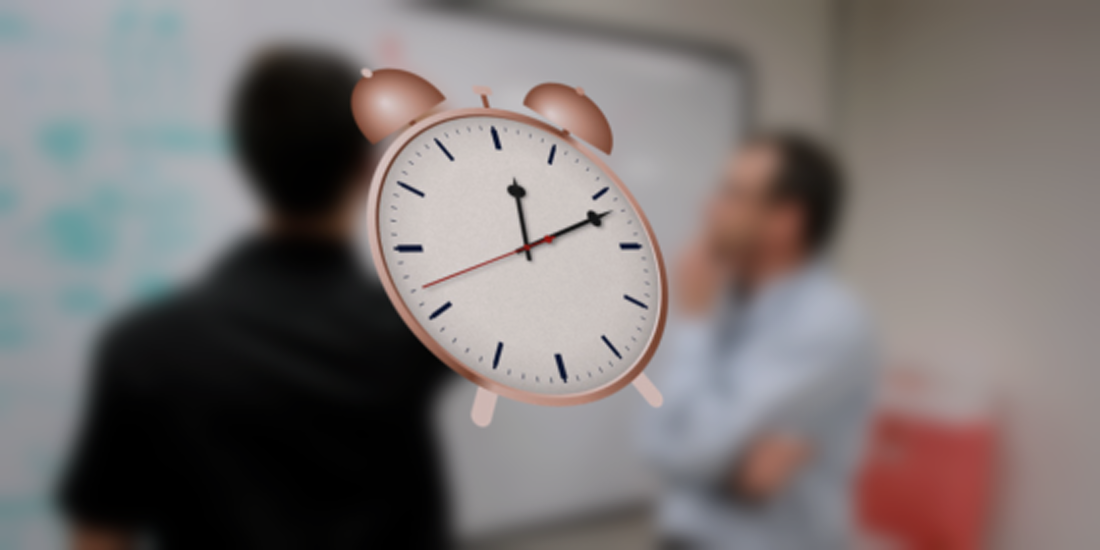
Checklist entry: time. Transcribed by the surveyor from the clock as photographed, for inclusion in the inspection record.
12:11:42
